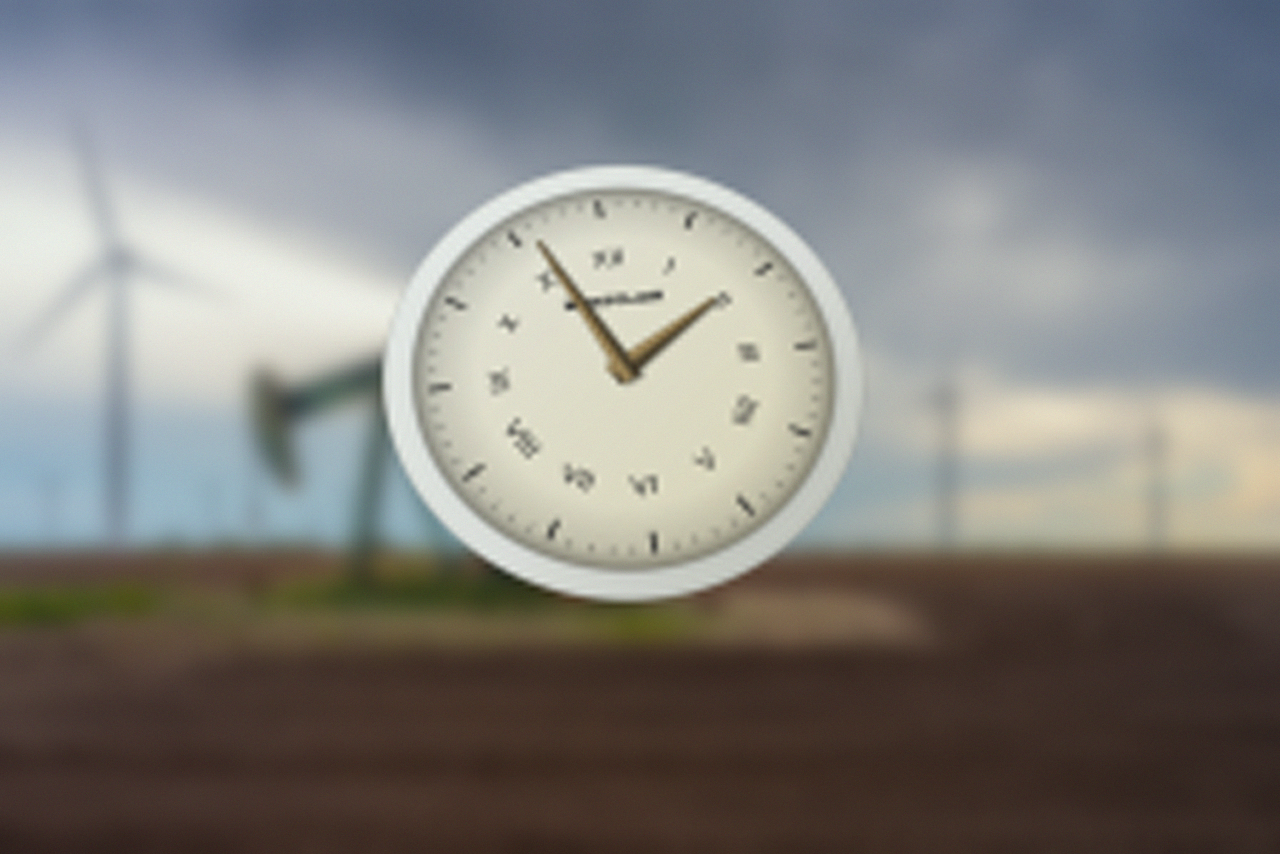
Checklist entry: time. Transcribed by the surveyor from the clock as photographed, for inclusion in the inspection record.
1:56
